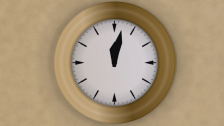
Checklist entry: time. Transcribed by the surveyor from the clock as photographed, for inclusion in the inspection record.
12:02
